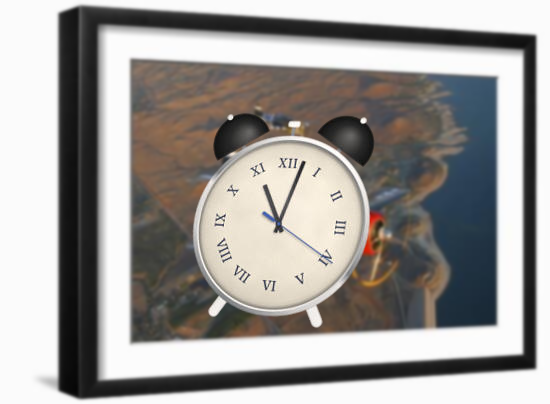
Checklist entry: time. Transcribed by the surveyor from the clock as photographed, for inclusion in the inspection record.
11:02:20
